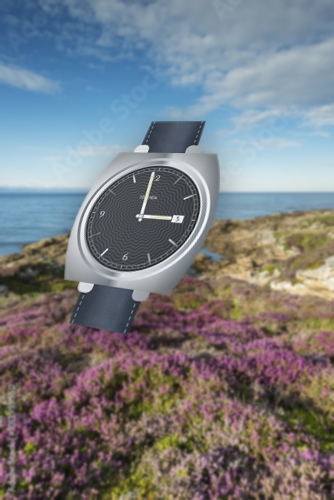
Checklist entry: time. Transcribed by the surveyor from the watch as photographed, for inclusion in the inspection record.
2:59
